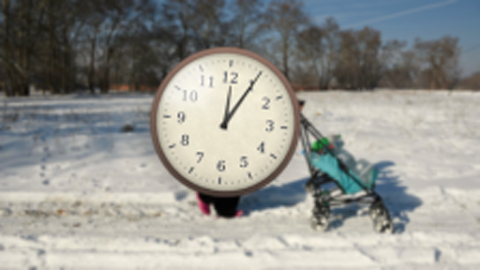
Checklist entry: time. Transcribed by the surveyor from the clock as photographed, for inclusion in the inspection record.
12:05
